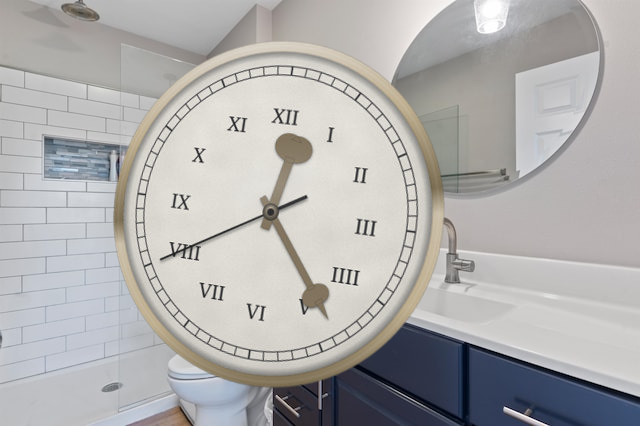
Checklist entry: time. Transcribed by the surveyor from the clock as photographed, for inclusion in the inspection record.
12:23:40
